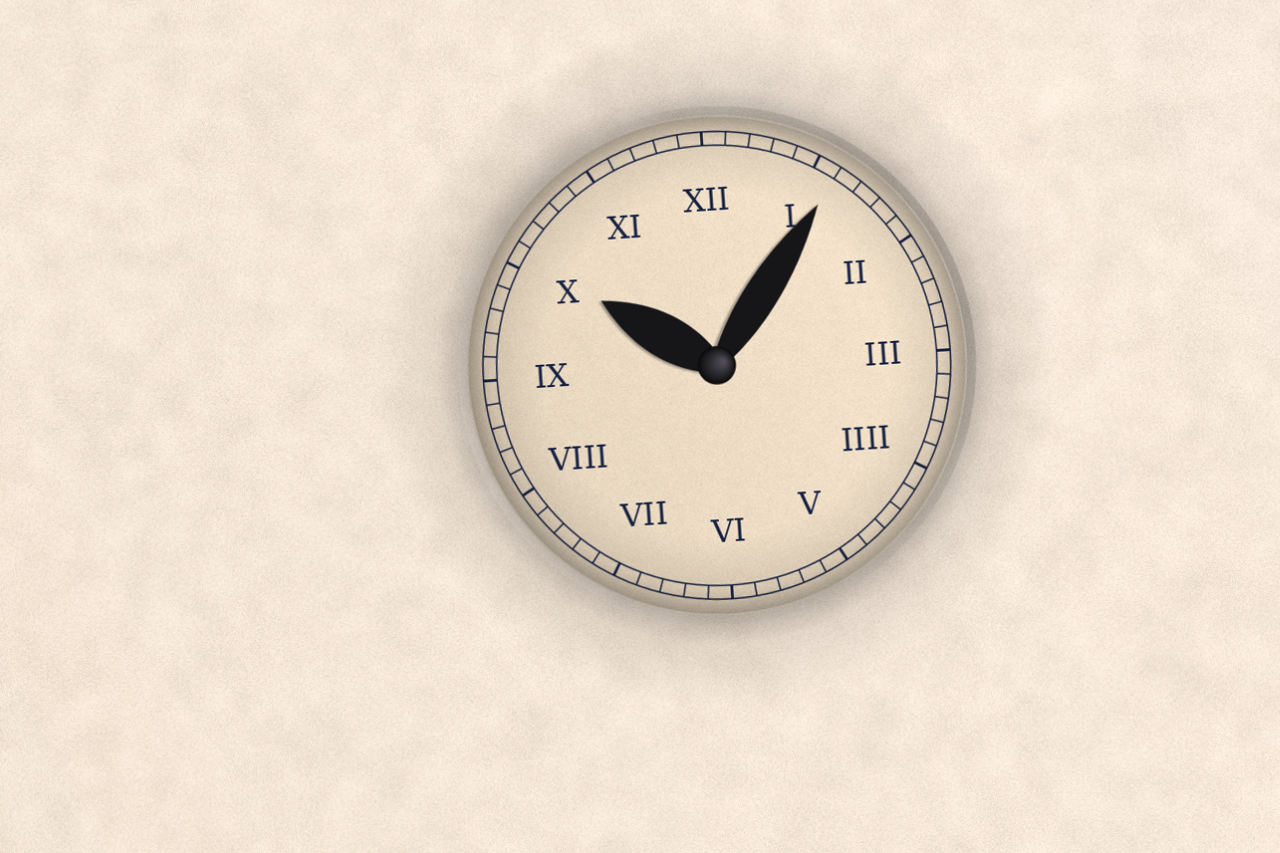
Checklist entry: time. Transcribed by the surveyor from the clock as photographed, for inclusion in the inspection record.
10:06
